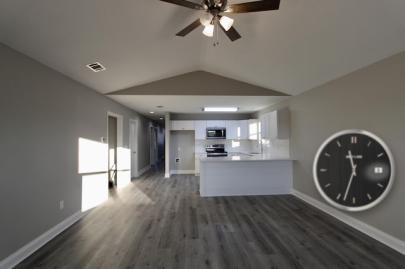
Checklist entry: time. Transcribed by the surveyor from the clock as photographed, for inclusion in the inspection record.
11:33
